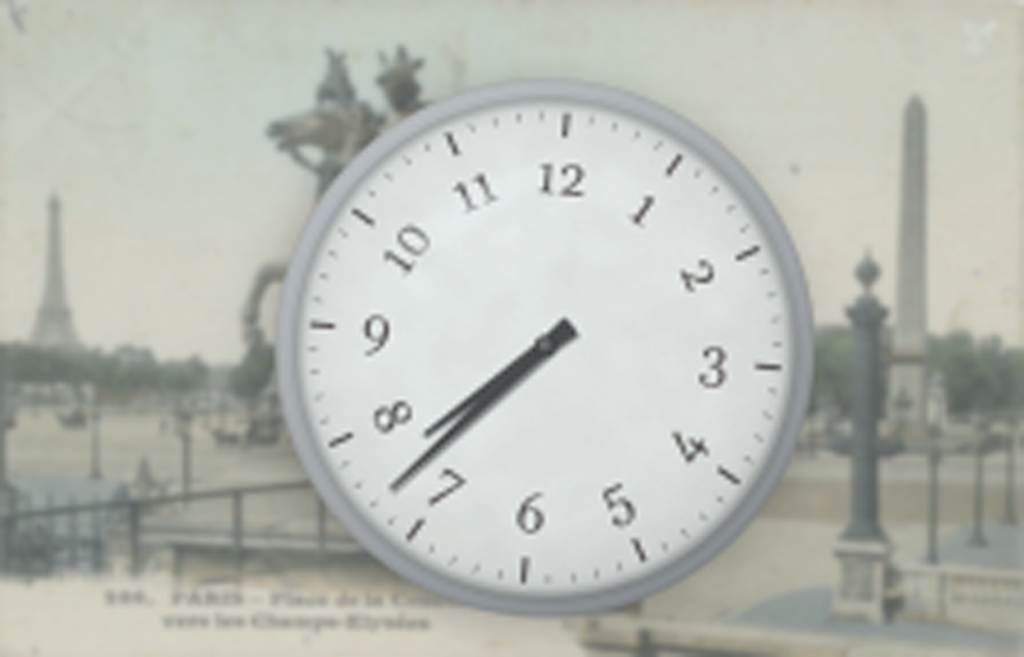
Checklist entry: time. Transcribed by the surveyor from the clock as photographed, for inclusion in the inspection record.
7:37
